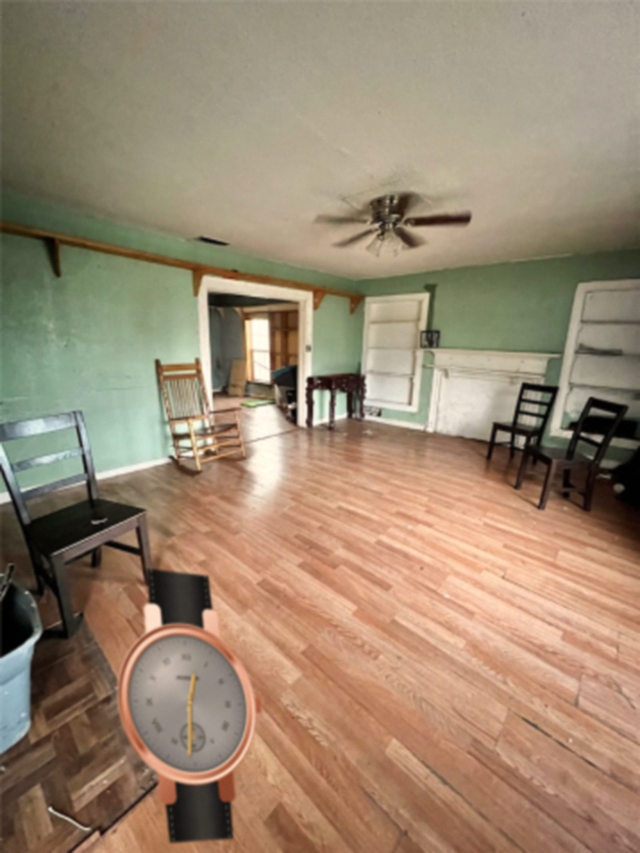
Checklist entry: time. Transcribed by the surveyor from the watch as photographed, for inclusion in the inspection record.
12:31
